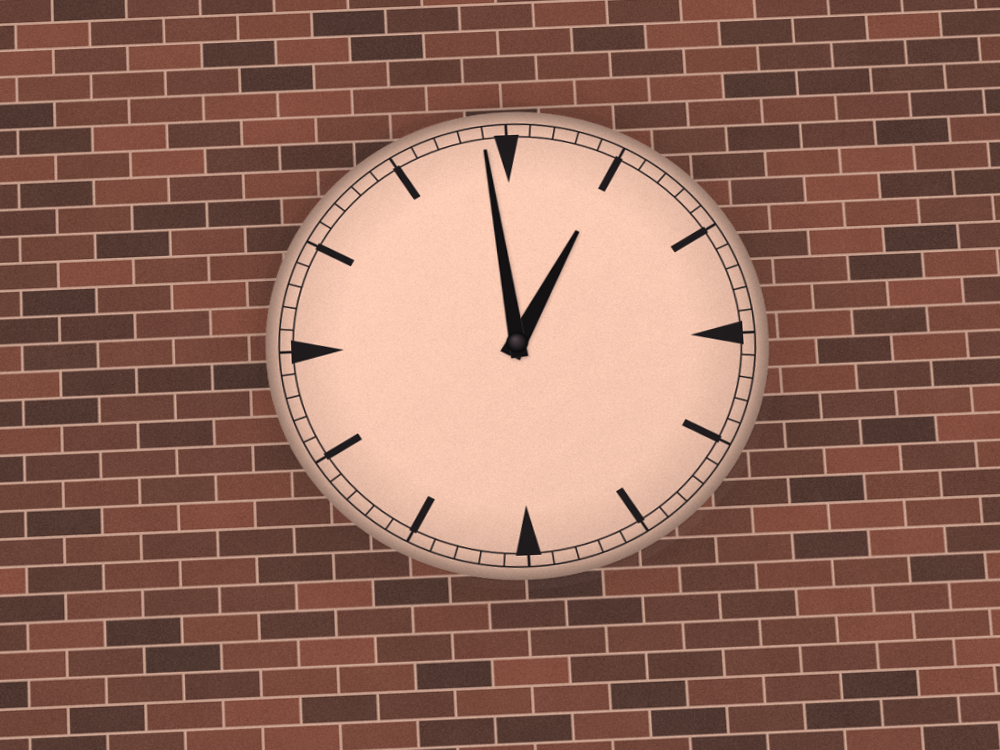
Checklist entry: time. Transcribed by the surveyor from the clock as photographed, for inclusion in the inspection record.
12:59
